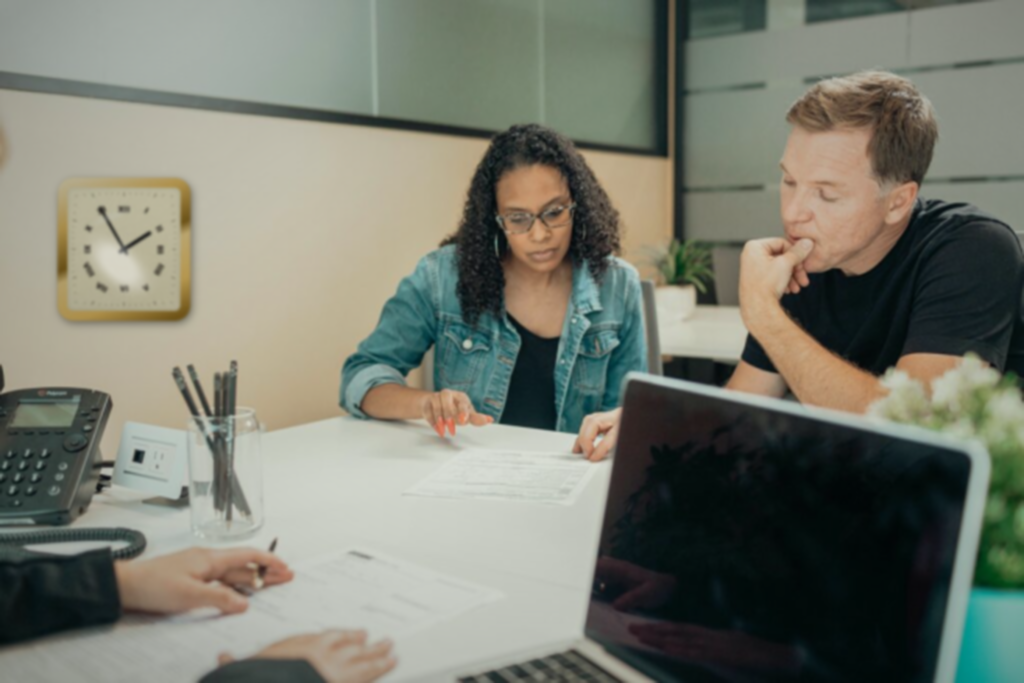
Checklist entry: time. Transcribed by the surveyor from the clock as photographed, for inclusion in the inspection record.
1:55
